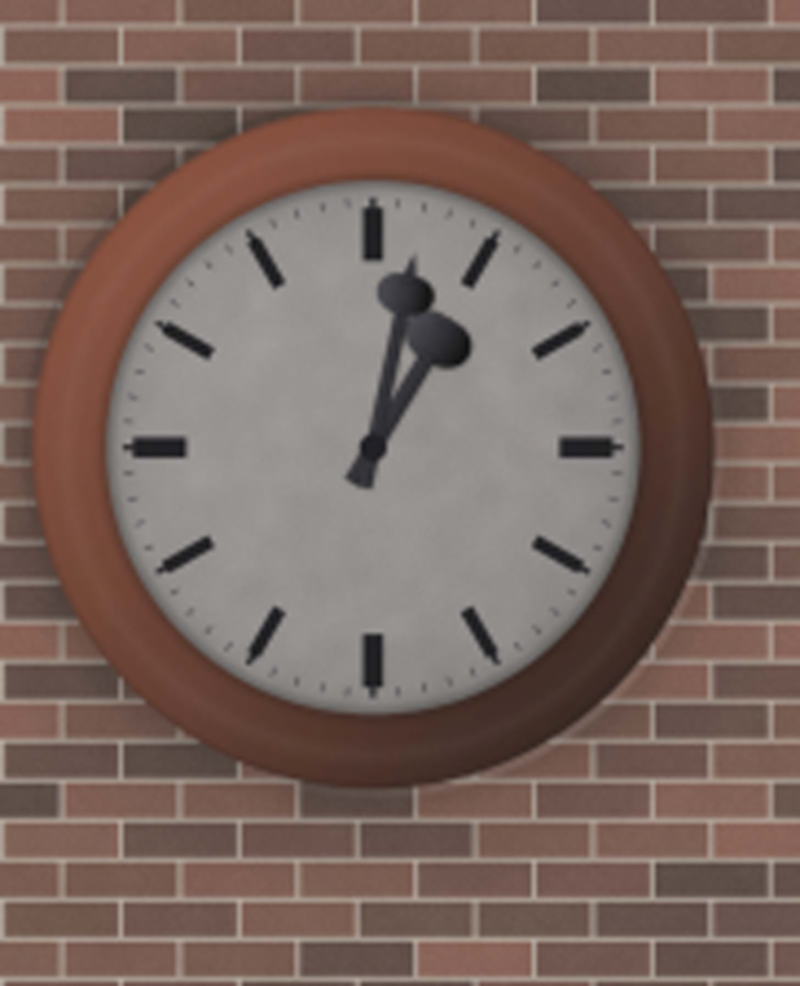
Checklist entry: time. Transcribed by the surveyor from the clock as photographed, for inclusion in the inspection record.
1:02
